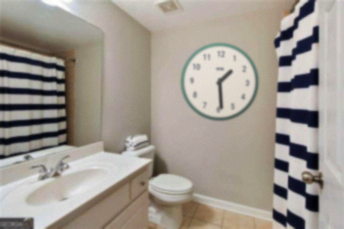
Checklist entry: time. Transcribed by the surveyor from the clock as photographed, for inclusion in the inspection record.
1:29
